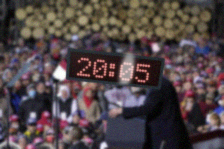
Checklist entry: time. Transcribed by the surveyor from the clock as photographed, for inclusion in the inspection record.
20:05
